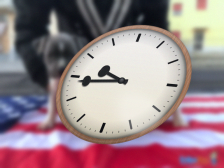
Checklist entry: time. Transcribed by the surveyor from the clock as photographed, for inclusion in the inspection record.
9:44
